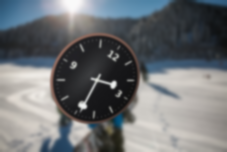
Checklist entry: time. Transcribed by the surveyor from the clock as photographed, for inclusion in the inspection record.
2:29
